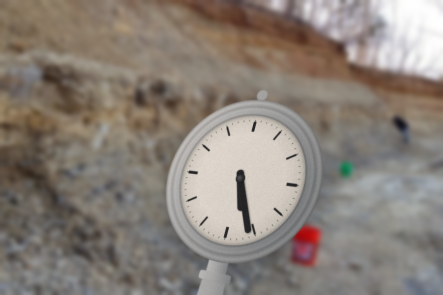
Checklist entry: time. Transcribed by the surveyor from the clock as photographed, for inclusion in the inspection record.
5:26
